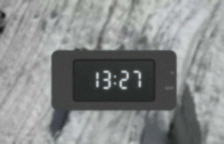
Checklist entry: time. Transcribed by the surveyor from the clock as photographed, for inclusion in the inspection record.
13:27
